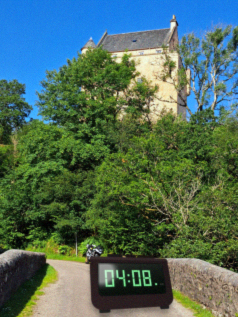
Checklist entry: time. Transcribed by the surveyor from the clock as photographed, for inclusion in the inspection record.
4:08
